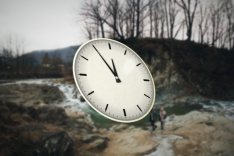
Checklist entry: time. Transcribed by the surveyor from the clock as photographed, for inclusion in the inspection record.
11:55
